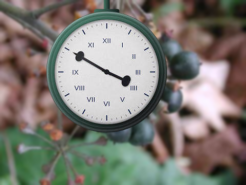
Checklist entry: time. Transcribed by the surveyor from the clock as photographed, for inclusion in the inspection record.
3:50
